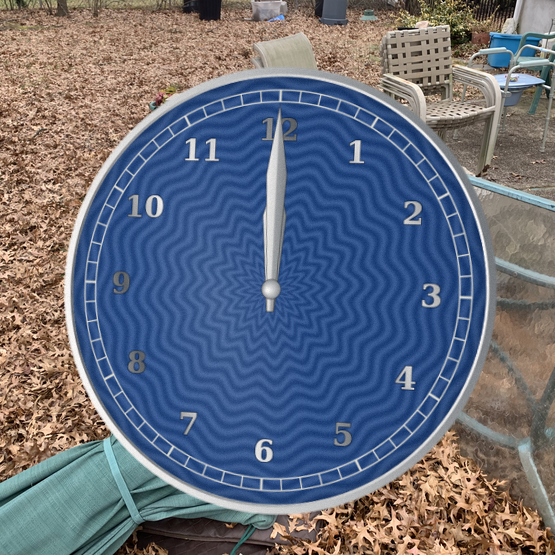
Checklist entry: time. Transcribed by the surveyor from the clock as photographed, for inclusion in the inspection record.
12:00
